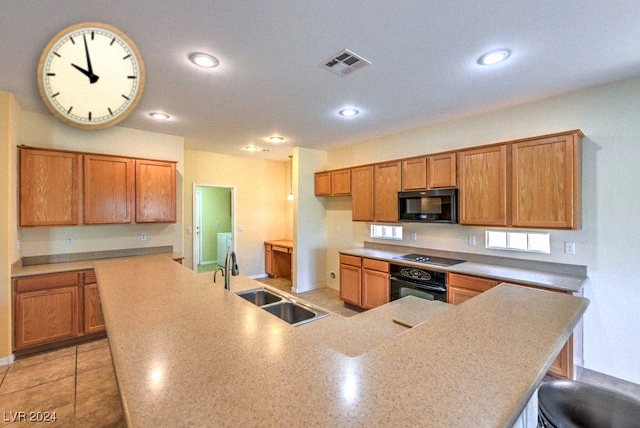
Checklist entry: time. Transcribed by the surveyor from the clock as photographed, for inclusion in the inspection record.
9:58
